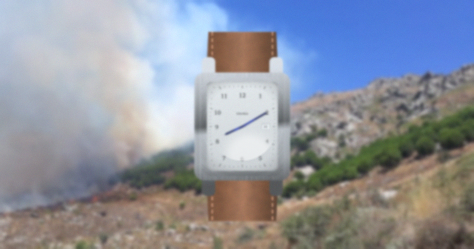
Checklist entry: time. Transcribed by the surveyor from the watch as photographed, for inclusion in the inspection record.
8:10
